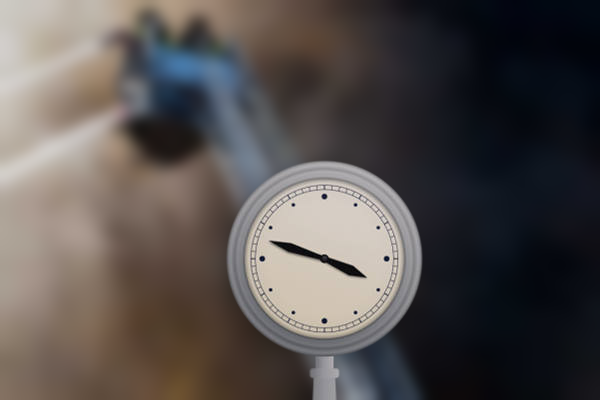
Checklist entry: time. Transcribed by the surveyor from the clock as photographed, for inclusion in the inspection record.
3:48
